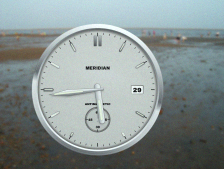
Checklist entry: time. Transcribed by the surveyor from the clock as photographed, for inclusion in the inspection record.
5:44
